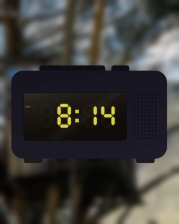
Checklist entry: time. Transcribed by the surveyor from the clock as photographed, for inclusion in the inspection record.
8:14
